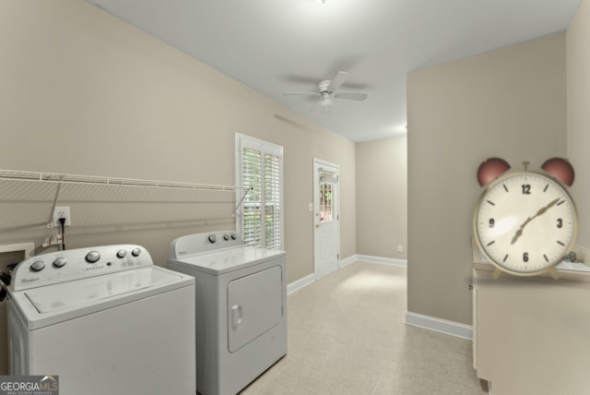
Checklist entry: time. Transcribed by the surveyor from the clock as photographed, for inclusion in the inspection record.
7:09
